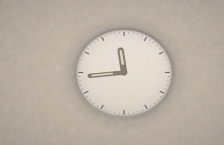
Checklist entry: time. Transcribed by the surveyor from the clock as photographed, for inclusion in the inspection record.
11:44
